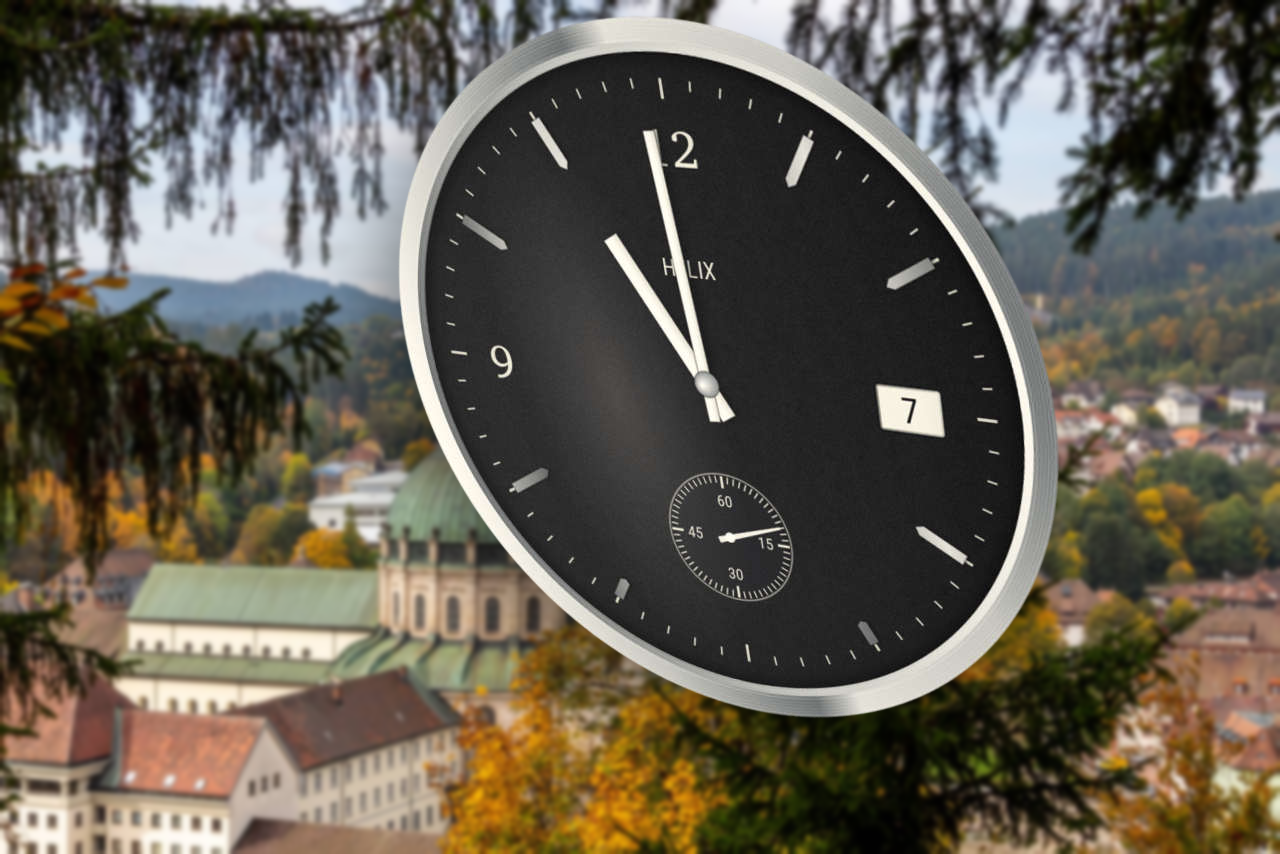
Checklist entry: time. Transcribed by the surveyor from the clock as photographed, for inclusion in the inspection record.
10:59:12
